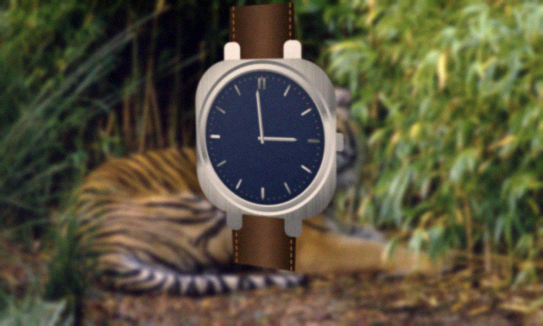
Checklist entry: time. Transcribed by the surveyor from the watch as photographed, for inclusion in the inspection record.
2:59
